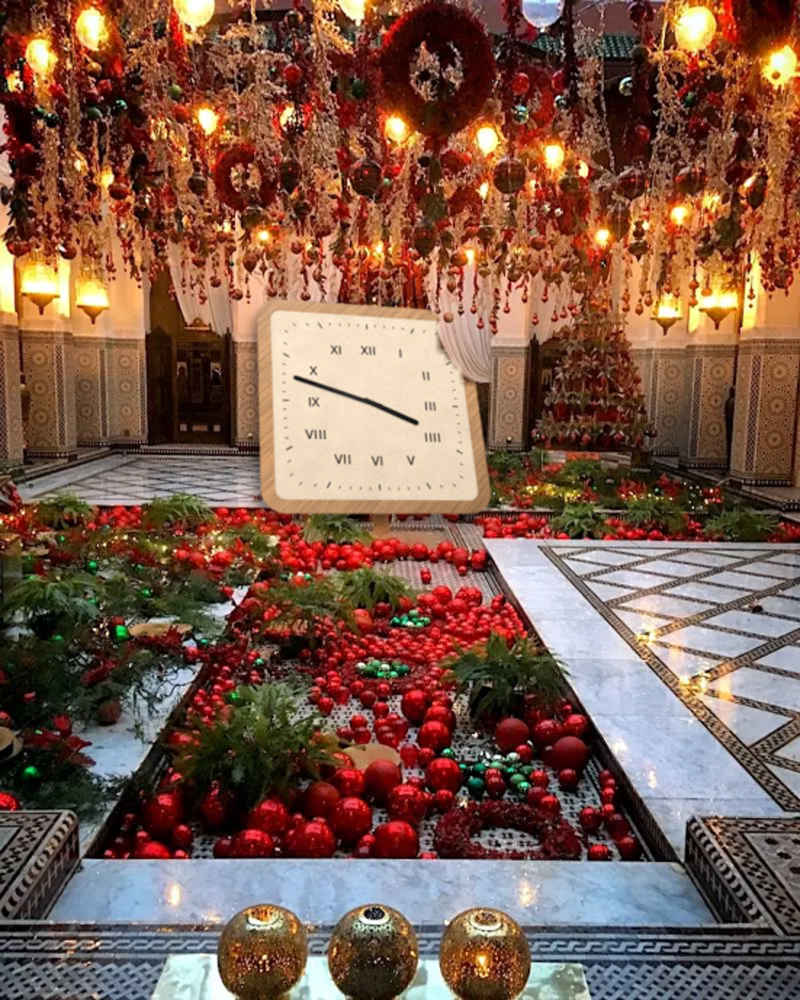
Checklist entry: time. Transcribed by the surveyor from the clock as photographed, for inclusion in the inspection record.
3:48
